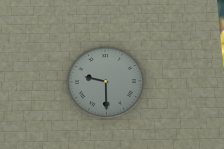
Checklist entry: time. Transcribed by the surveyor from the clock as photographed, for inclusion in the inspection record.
9:30
